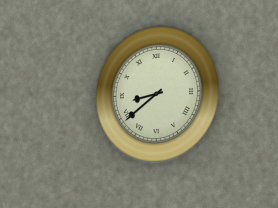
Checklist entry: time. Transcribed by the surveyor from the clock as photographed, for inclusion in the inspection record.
8:39
